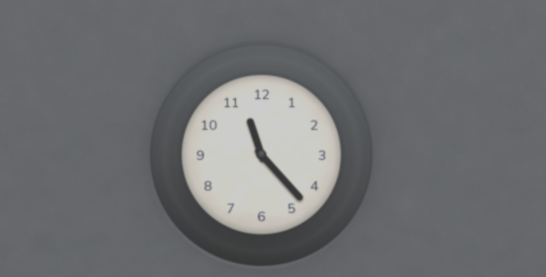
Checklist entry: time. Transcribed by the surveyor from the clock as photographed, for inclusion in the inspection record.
11:23
